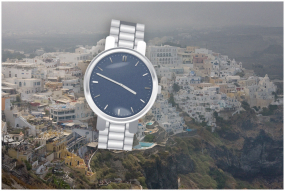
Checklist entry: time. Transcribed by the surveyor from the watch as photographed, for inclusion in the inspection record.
3:48
